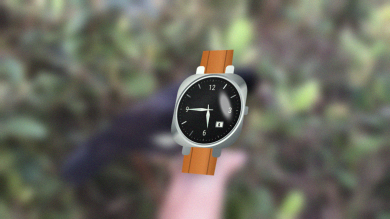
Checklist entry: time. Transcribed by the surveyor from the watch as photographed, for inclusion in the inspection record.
5:45
